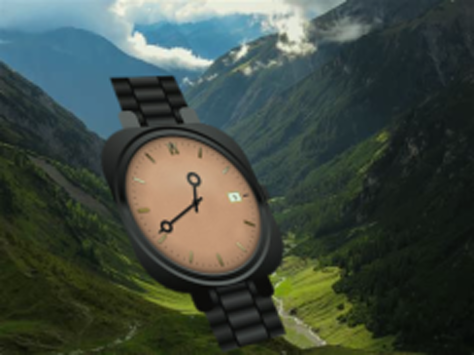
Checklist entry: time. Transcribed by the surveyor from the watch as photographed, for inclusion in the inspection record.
12:41
